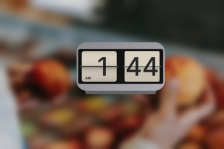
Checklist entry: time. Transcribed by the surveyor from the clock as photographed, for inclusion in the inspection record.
1:44
